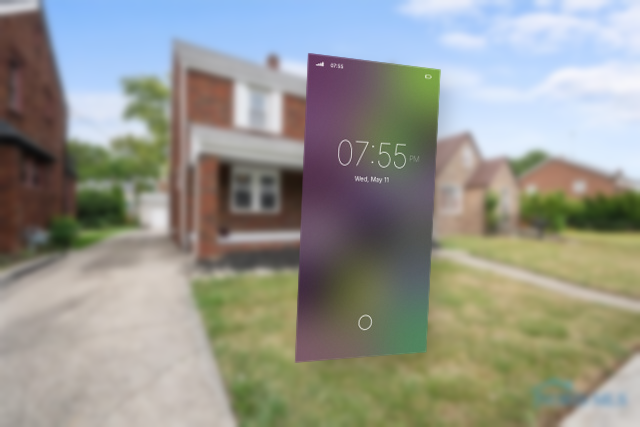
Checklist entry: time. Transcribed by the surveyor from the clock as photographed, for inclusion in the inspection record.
7:55
